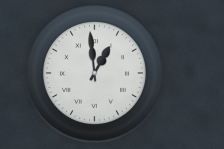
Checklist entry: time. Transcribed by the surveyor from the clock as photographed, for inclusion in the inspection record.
12:59
